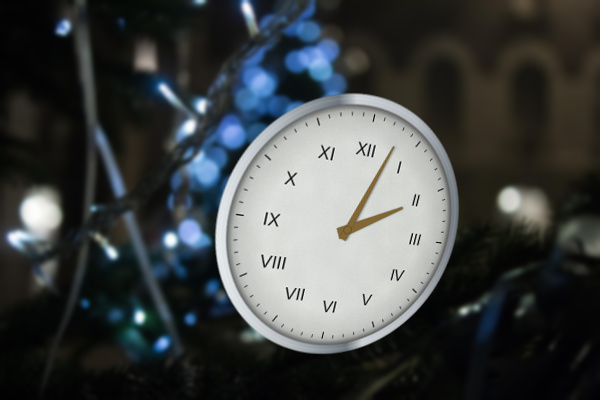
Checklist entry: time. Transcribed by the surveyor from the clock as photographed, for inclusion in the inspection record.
2:03
